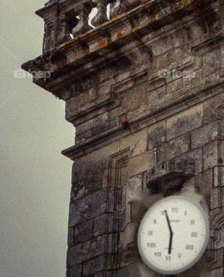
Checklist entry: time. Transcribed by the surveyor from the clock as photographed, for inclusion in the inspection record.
5:56
